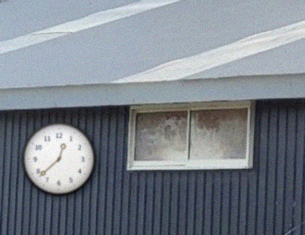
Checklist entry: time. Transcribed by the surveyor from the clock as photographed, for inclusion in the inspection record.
12:38
